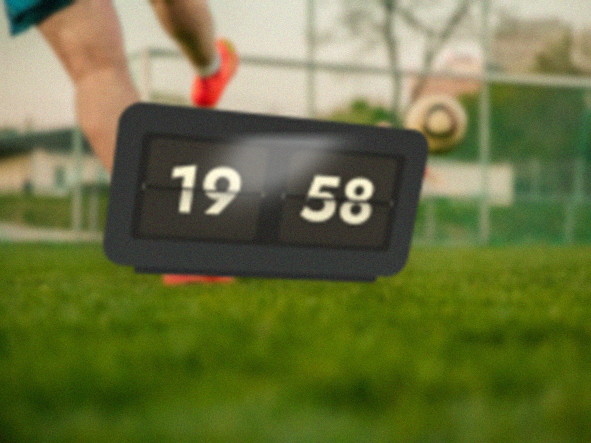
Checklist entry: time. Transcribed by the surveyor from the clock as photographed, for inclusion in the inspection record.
19:58
